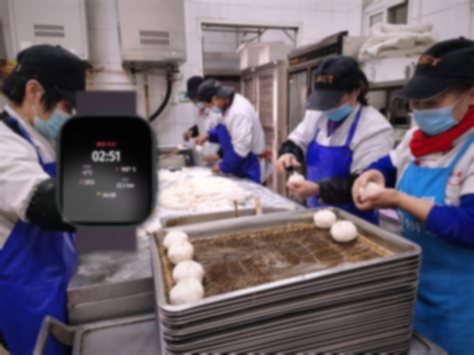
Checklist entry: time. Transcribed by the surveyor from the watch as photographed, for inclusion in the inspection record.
2:51
